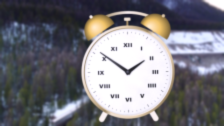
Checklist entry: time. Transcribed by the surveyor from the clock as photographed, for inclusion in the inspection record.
1:51
